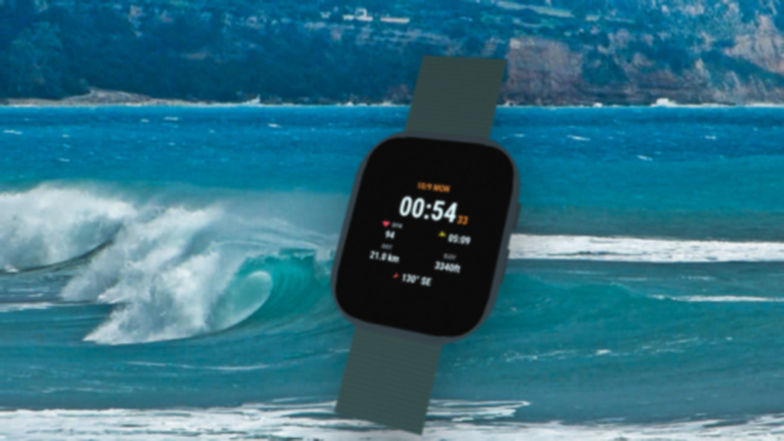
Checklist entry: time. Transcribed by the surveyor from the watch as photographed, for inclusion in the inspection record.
0:54
